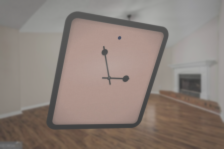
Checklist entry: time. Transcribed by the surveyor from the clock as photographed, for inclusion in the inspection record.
2:56
